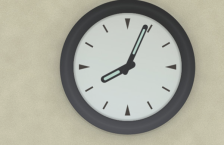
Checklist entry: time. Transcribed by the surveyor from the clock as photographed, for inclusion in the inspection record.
8:04
